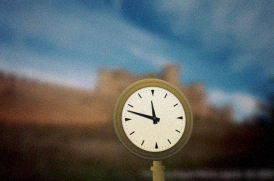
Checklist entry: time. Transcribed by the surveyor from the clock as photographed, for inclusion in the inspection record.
11:48
